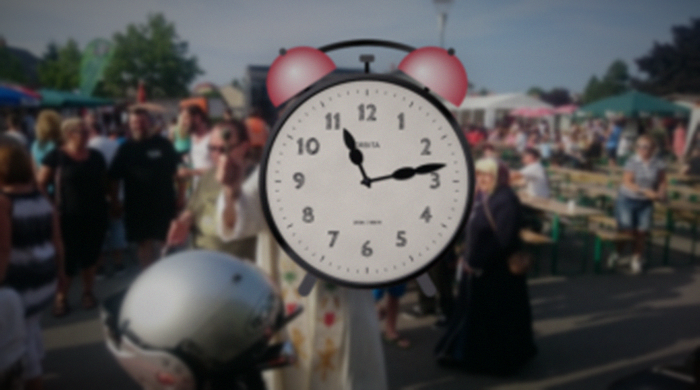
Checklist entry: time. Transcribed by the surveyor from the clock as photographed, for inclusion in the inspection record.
11:13
